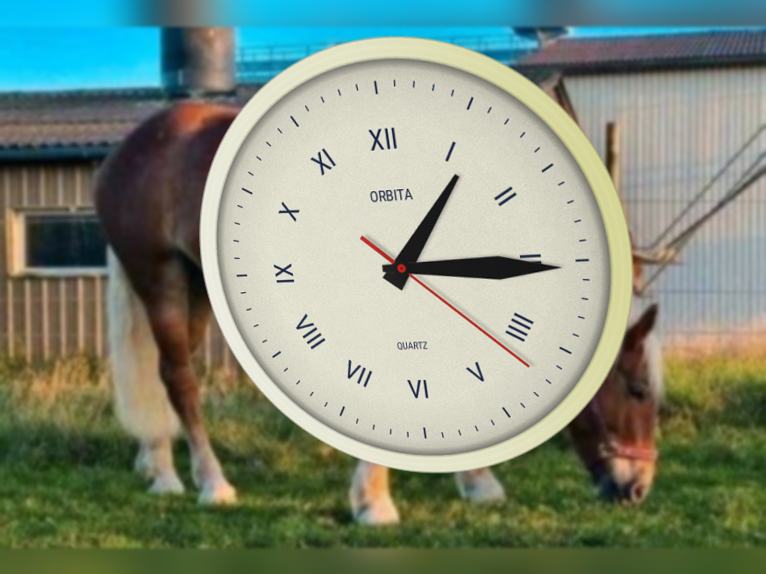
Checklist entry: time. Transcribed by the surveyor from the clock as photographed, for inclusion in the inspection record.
1:15:22
